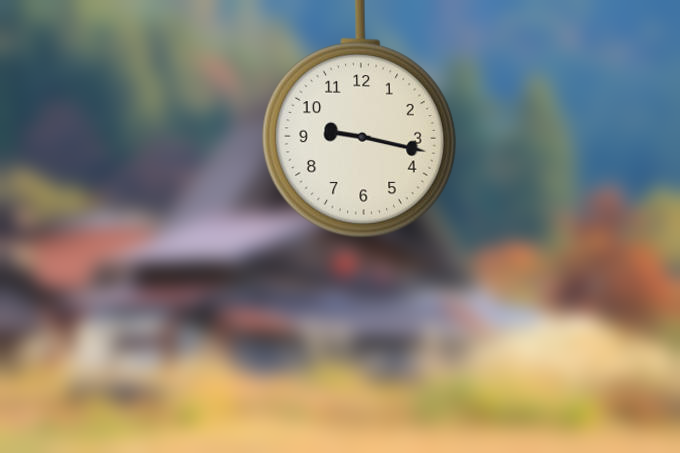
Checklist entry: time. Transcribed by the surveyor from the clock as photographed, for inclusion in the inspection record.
9:17
